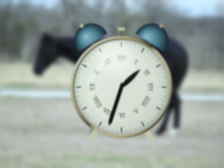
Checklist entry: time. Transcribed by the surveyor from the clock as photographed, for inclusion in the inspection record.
1:33
